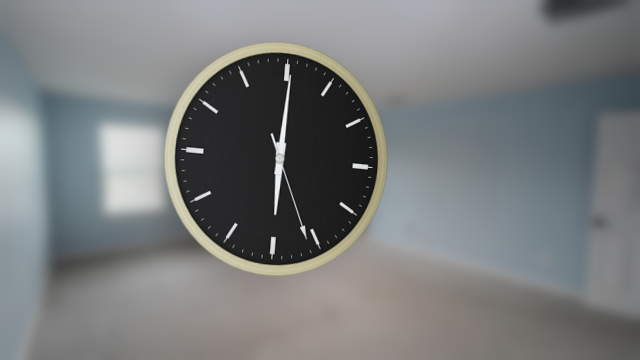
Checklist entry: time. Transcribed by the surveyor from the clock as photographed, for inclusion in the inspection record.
6:00:26
